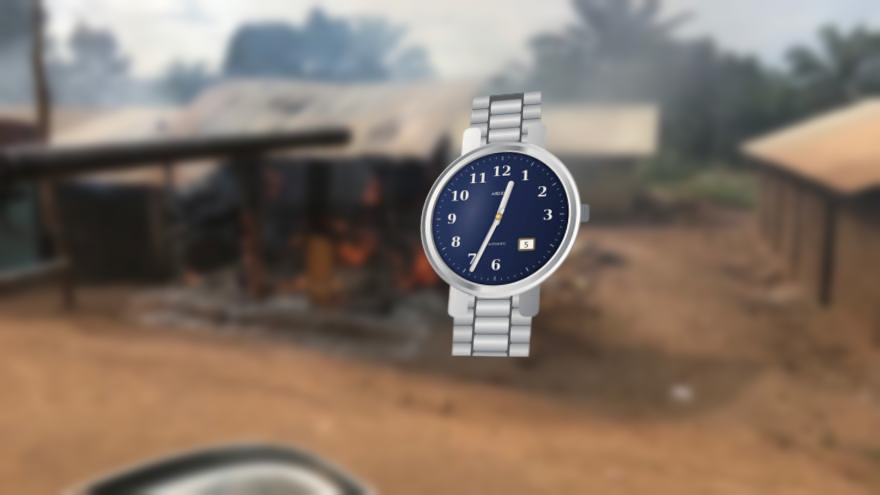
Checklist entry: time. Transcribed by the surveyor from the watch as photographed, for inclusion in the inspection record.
12:34
